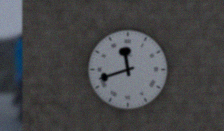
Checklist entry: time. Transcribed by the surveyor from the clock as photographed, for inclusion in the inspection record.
11:42
